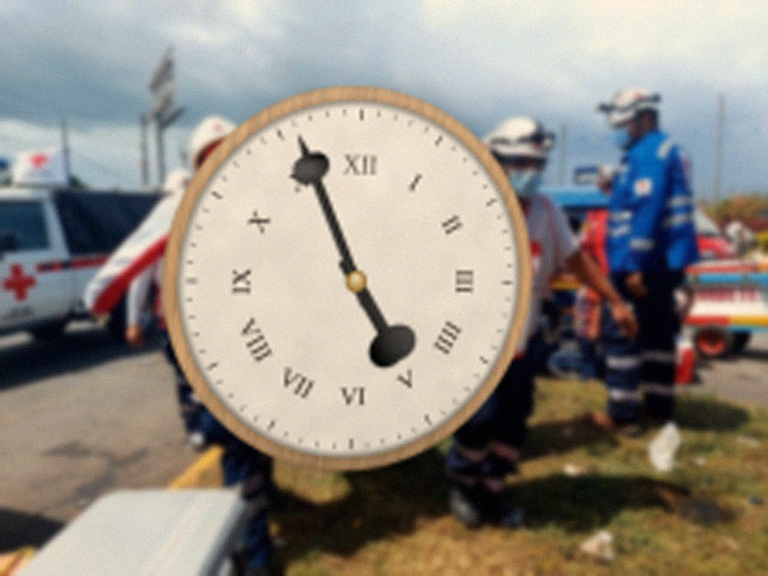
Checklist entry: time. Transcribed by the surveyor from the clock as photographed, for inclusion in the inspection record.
4:56
